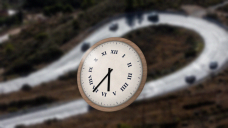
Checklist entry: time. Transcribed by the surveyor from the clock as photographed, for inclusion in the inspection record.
5:35
